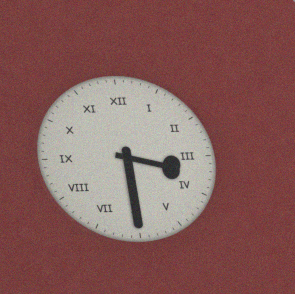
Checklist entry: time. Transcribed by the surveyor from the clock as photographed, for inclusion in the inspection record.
3:30
